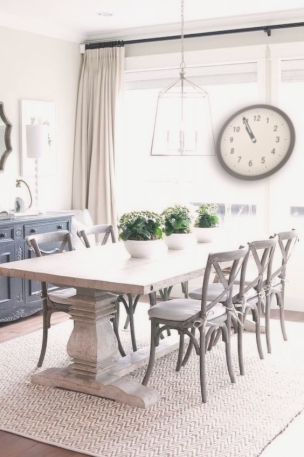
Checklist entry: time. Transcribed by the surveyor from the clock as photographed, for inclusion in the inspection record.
10:55
